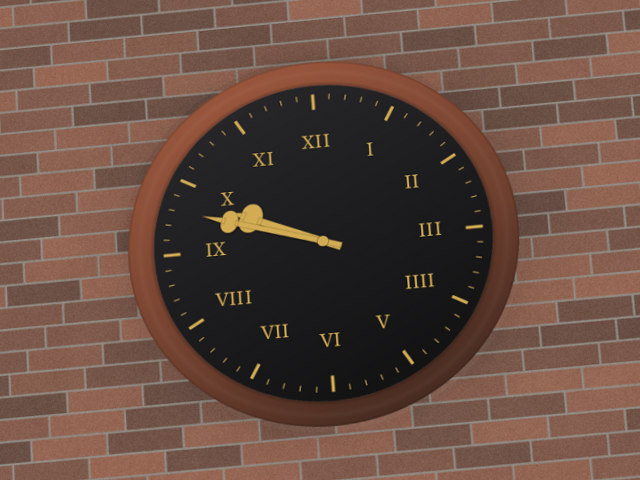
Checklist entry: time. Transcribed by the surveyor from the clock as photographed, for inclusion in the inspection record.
9:48
